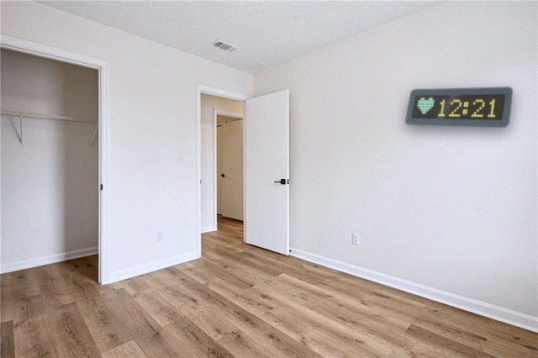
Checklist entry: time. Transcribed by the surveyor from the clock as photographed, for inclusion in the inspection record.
12:21
